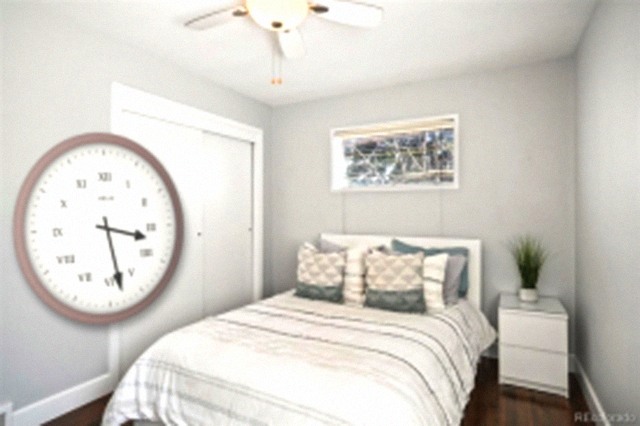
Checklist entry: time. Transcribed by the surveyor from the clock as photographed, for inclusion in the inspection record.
3:28
